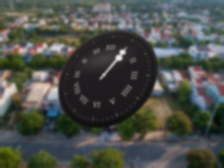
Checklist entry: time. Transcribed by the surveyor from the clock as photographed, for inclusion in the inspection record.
1:05
